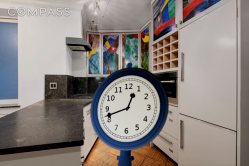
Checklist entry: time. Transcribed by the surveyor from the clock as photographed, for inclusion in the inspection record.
12:42
